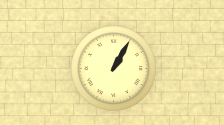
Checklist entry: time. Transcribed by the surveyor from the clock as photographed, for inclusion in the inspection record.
1:05
